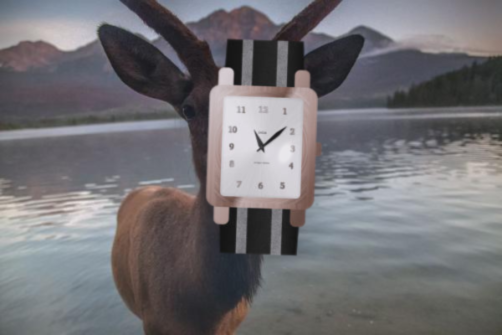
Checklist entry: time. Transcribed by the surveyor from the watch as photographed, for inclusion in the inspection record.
11:08
